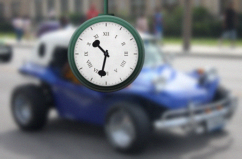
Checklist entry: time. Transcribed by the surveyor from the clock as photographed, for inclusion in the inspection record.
10:32
